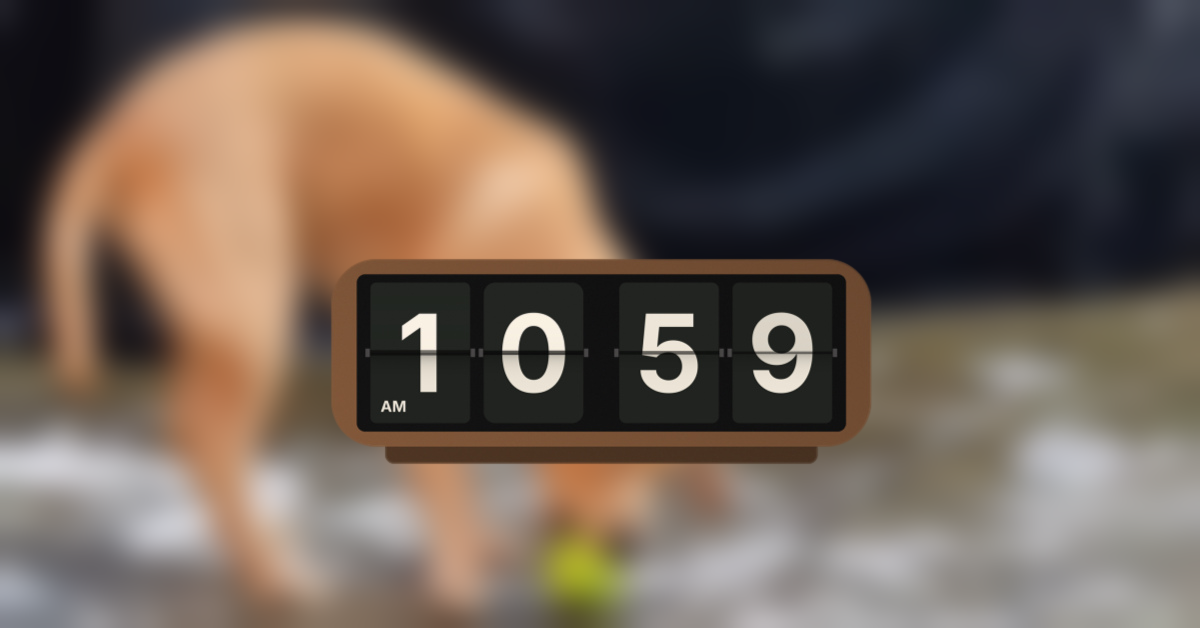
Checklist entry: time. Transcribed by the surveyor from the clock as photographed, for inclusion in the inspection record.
10:59
